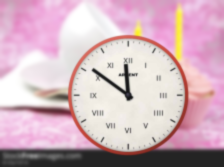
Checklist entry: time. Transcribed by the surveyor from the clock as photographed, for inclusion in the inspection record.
11:51
